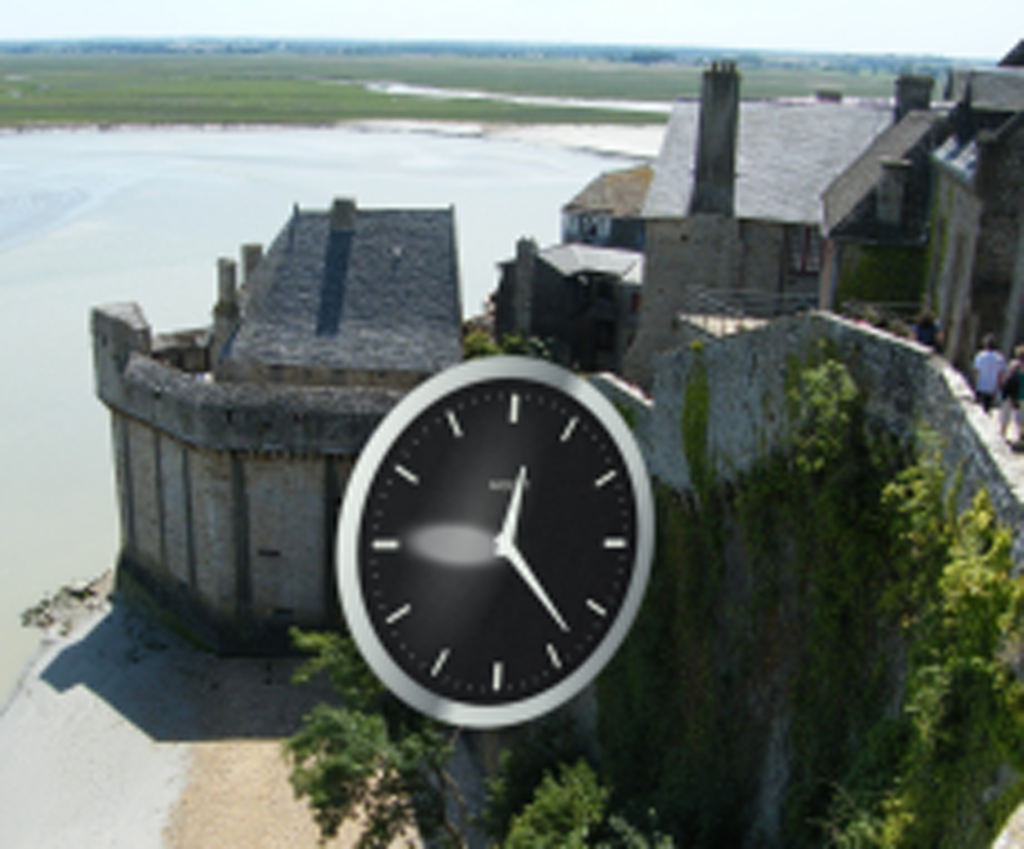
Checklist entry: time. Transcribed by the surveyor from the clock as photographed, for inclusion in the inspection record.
12:23
